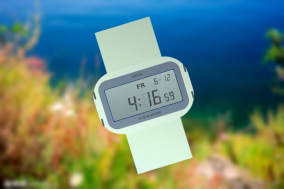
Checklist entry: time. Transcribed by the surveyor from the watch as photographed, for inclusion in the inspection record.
4:16:59
